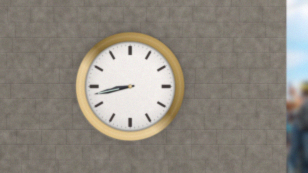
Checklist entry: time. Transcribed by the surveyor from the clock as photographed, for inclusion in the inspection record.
8:43
